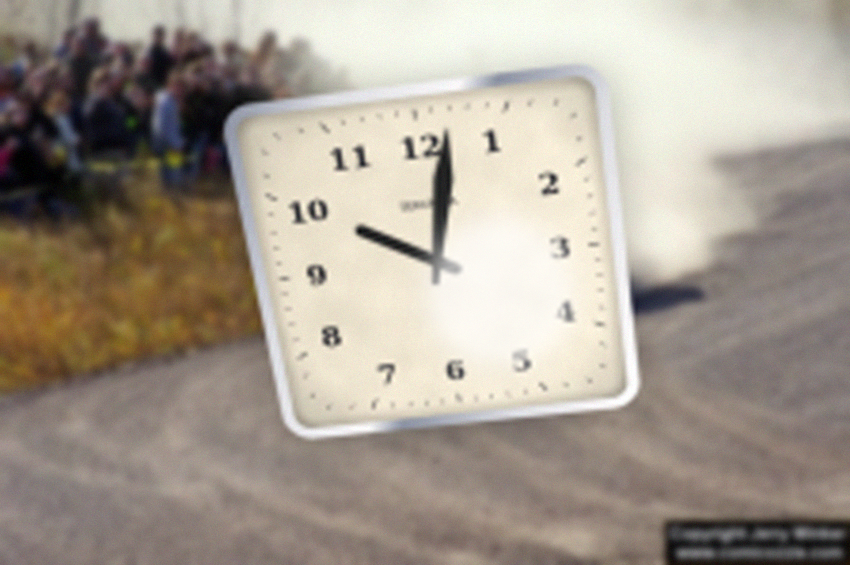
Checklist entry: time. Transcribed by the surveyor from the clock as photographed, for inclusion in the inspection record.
10:02
